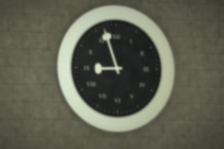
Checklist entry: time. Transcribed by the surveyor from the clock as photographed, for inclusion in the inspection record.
8:57
